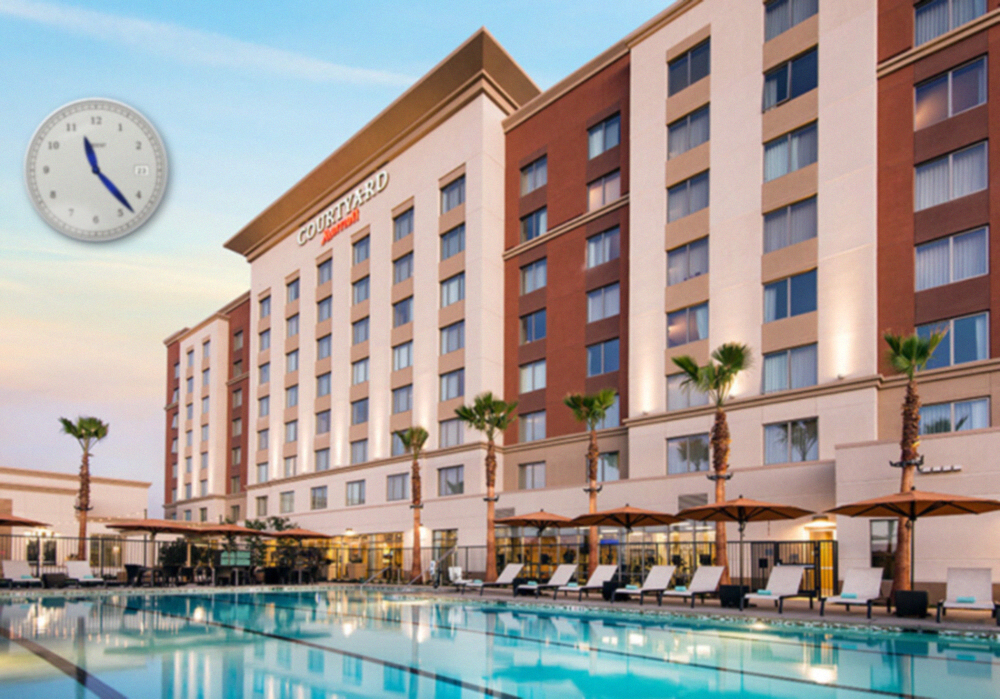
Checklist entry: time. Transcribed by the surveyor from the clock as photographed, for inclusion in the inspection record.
11:23
